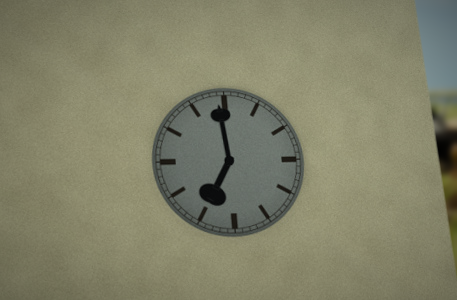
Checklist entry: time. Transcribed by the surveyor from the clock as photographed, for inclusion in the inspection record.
6:59
